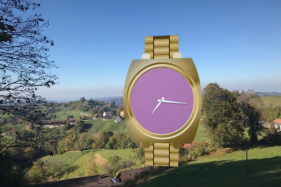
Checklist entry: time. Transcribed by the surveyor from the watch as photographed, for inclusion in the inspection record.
7:16
